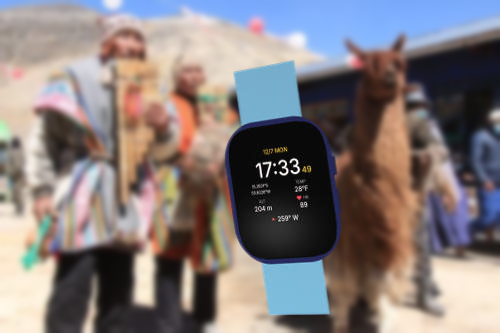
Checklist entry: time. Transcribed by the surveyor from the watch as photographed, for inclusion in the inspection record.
17:33:49
